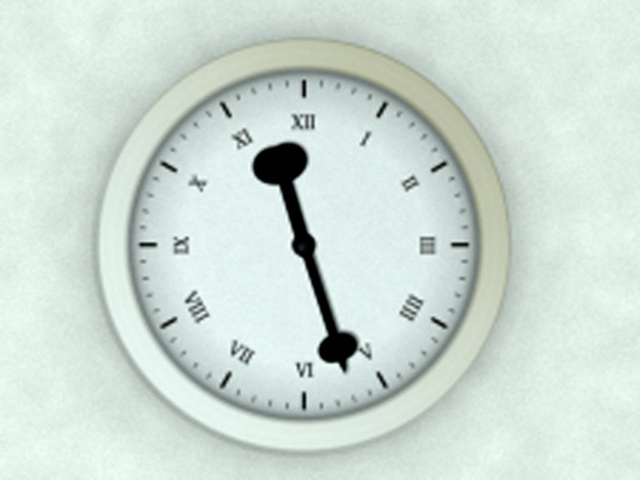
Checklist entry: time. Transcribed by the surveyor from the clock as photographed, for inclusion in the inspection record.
11:27
